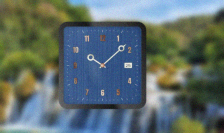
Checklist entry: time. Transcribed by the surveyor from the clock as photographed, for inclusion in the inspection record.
10:08
